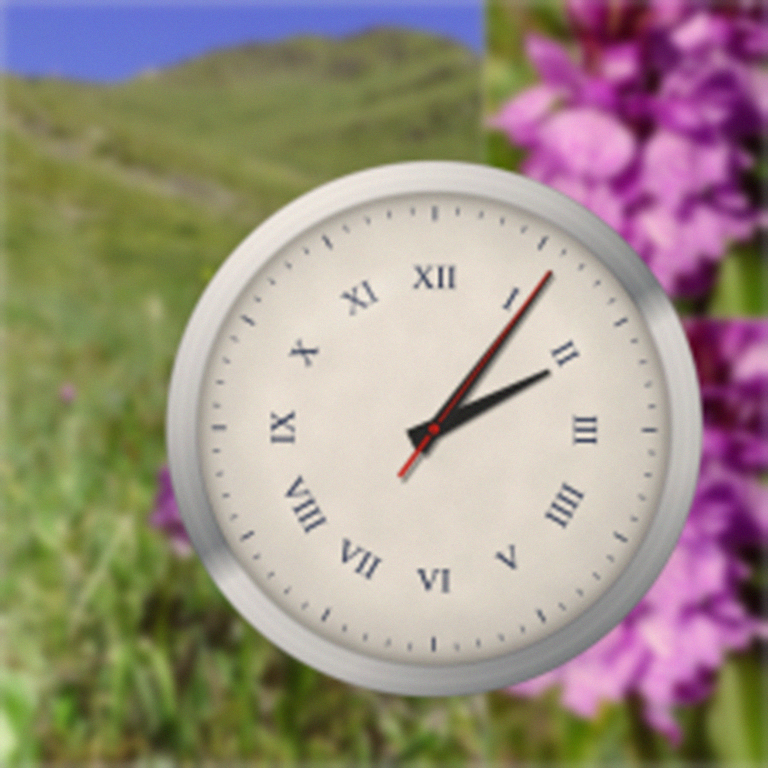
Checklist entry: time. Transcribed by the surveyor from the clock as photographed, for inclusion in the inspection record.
2:06:06
